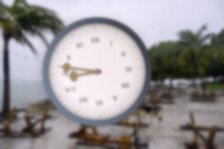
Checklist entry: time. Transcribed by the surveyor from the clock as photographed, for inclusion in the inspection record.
8:47
